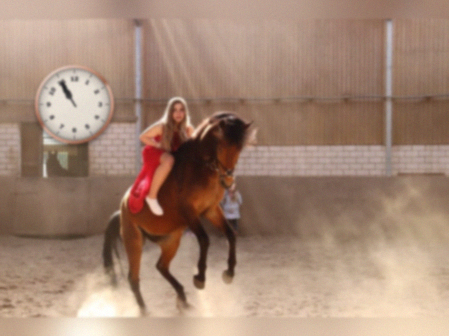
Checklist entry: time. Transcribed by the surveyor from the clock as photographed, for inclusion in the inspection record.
10:55
